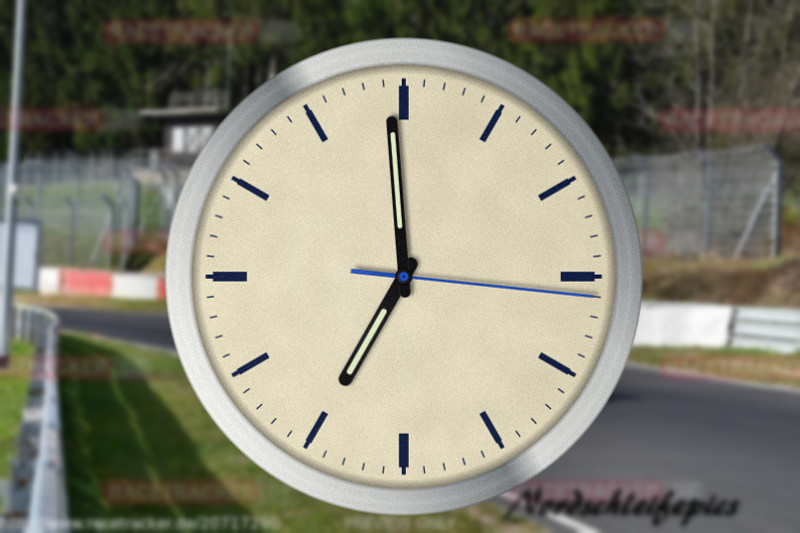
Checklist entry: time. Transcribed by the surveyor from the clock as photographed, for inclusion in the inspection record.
6:59:16
